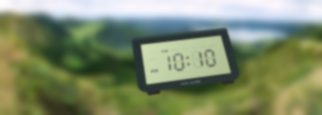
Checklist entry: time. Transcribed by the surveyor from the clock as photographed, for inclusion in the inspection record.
10:10
